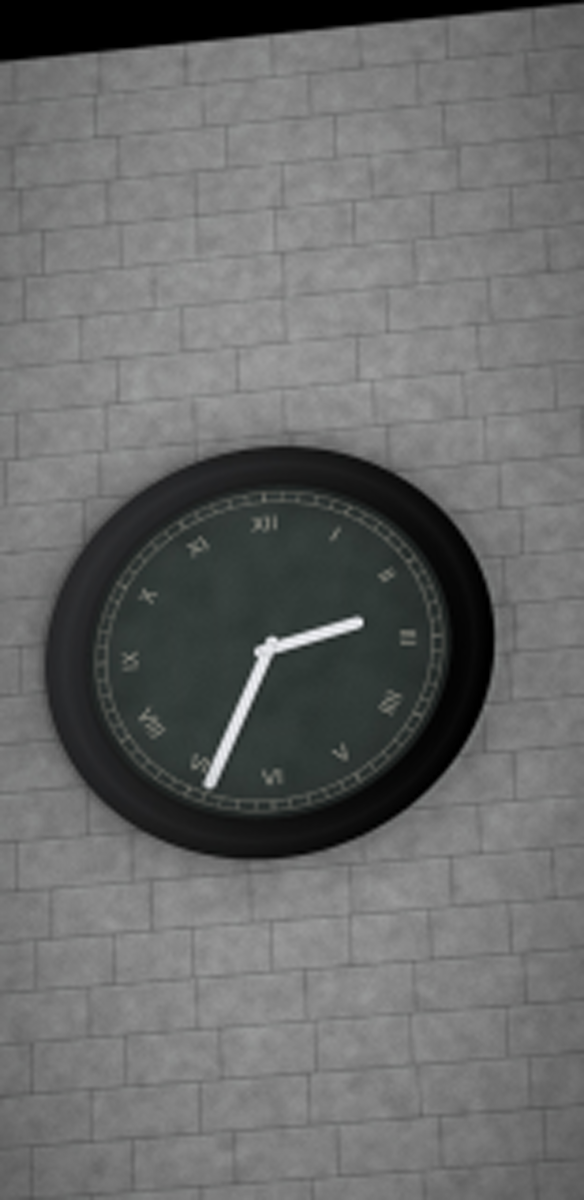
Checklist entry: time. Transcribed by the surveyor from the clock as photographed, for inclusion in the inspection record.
2:34
